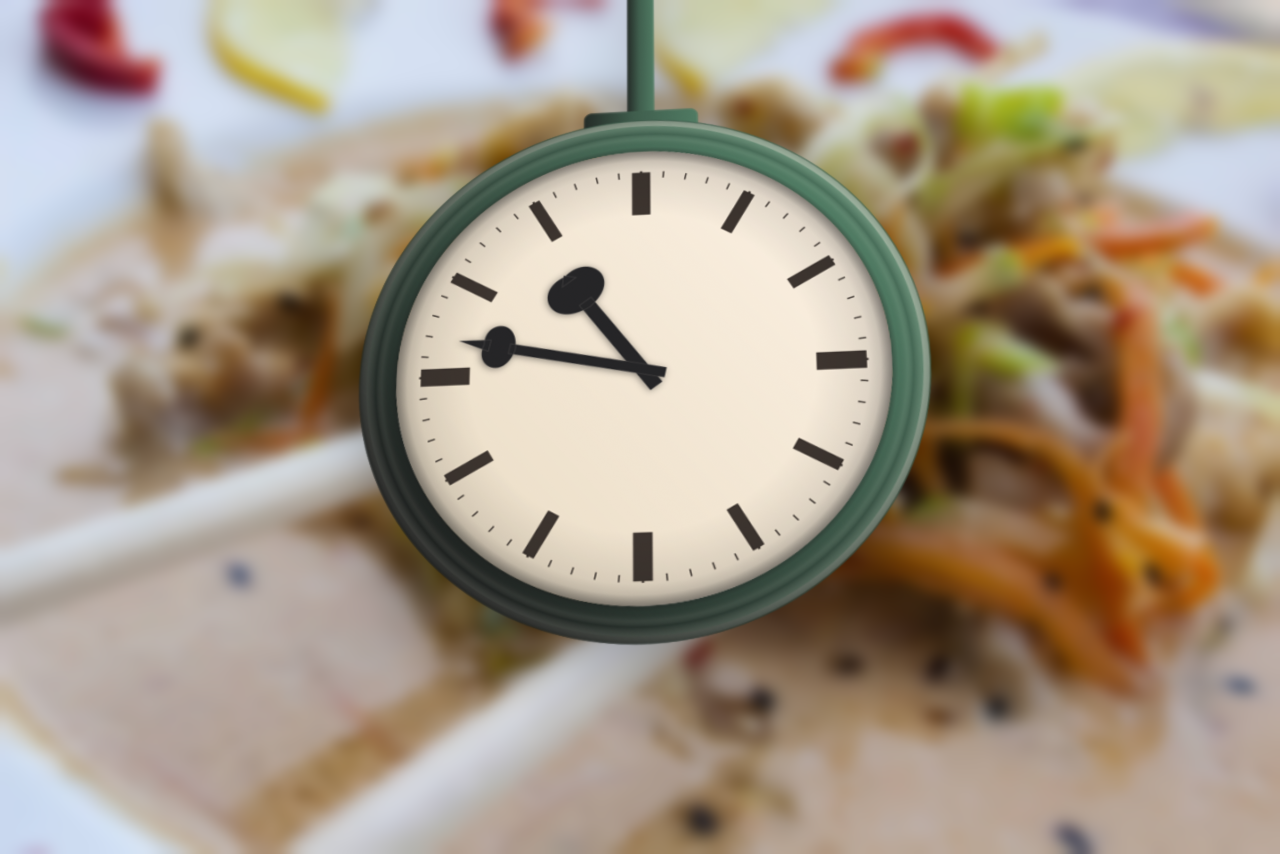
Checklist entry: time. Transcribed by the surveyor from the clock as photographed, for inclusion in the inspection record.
10:47
